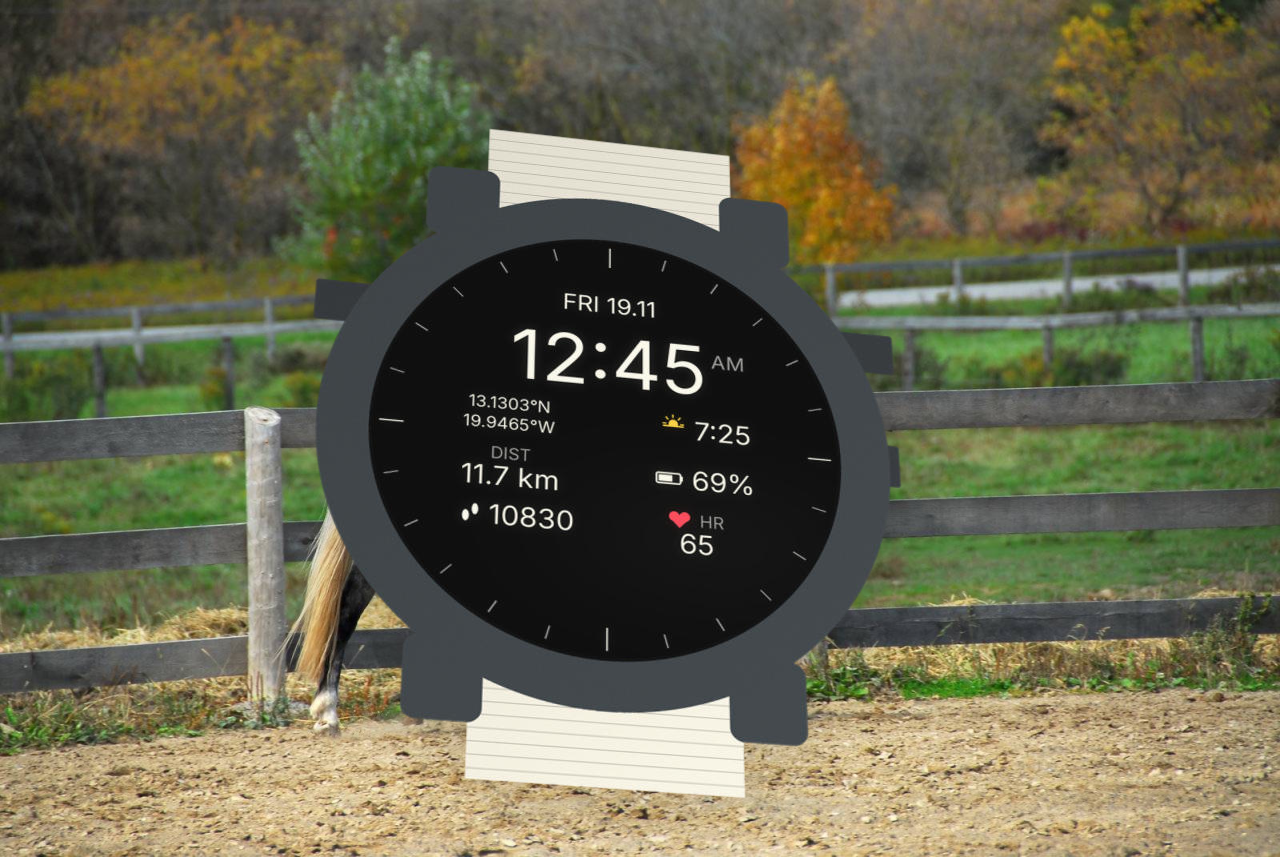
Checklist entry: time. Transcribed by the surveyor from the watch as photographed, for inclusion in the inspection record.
12:45
